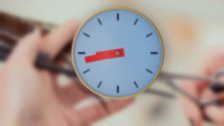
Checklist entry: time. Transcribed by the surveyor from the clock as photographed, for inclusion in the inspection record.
8:43
